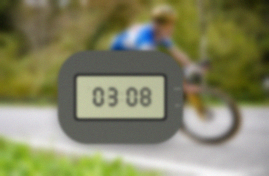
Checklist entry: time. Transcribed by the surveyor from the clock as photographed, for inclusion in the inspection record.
3:08
